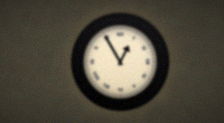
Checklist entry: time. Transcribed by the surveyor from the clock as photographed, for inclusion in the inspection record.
12:55
